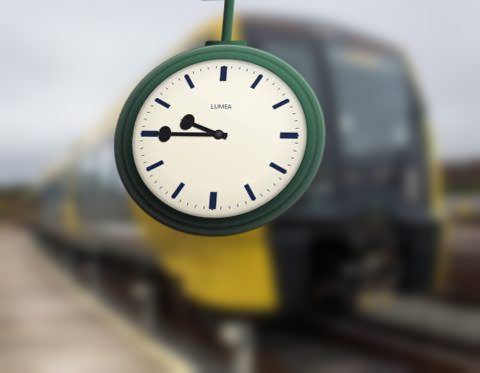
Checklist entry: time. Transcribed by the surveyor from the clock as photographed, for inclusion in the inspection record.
9:45
